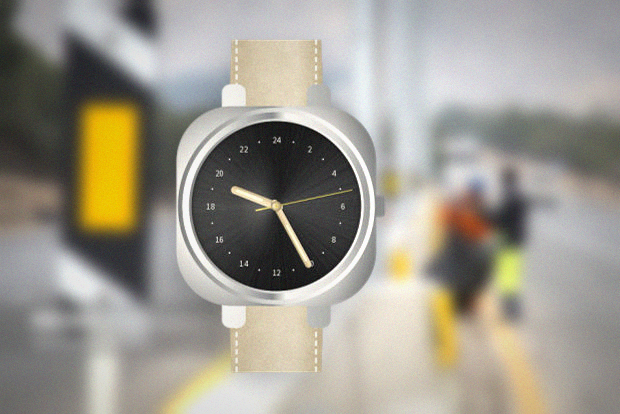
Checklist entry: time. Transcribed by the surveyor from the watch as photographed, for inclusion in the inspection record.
19:25:13
